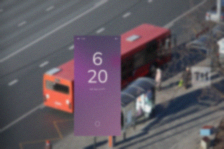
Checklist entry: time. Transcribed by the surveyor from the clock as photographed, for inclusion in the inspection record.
6:20
